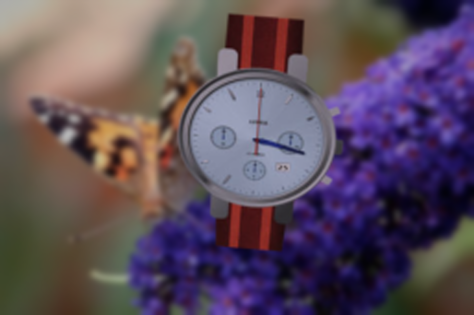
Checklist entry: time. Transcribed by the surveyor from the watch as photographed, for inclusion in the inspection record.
3:17
